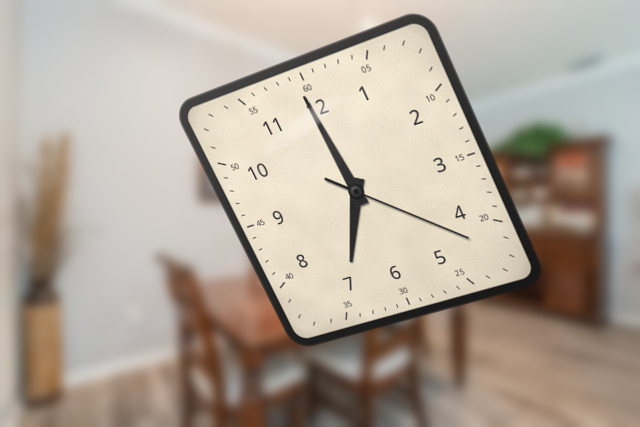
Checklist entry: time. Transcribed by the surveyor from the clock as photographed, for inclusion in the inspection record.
6:59:22
